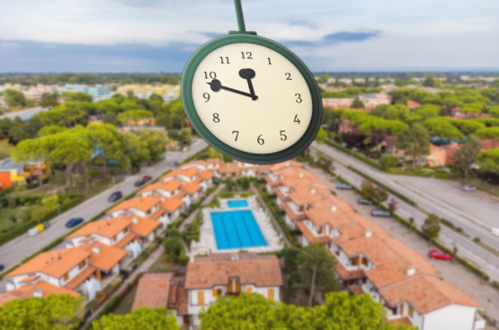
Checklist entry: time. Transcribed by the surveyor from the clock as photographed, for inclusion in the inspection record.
11:48
